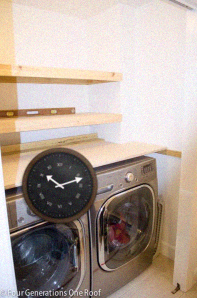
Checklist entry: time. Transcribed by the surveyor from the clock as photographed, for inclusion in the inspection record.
10:12
